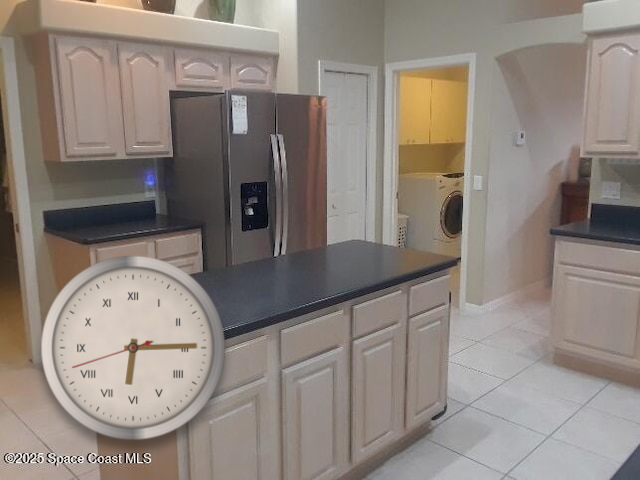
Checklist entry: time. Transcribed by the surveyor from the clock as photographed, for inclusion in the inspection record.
6:14:42
